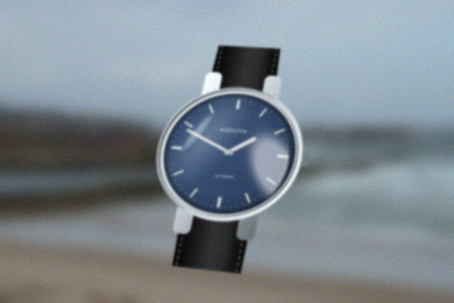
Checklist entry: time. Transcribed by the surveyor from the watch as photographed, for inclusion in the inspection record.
1:49
